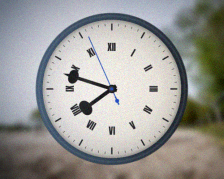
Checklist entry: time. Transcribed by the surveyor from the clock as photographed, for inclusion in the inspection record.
7:47:56
